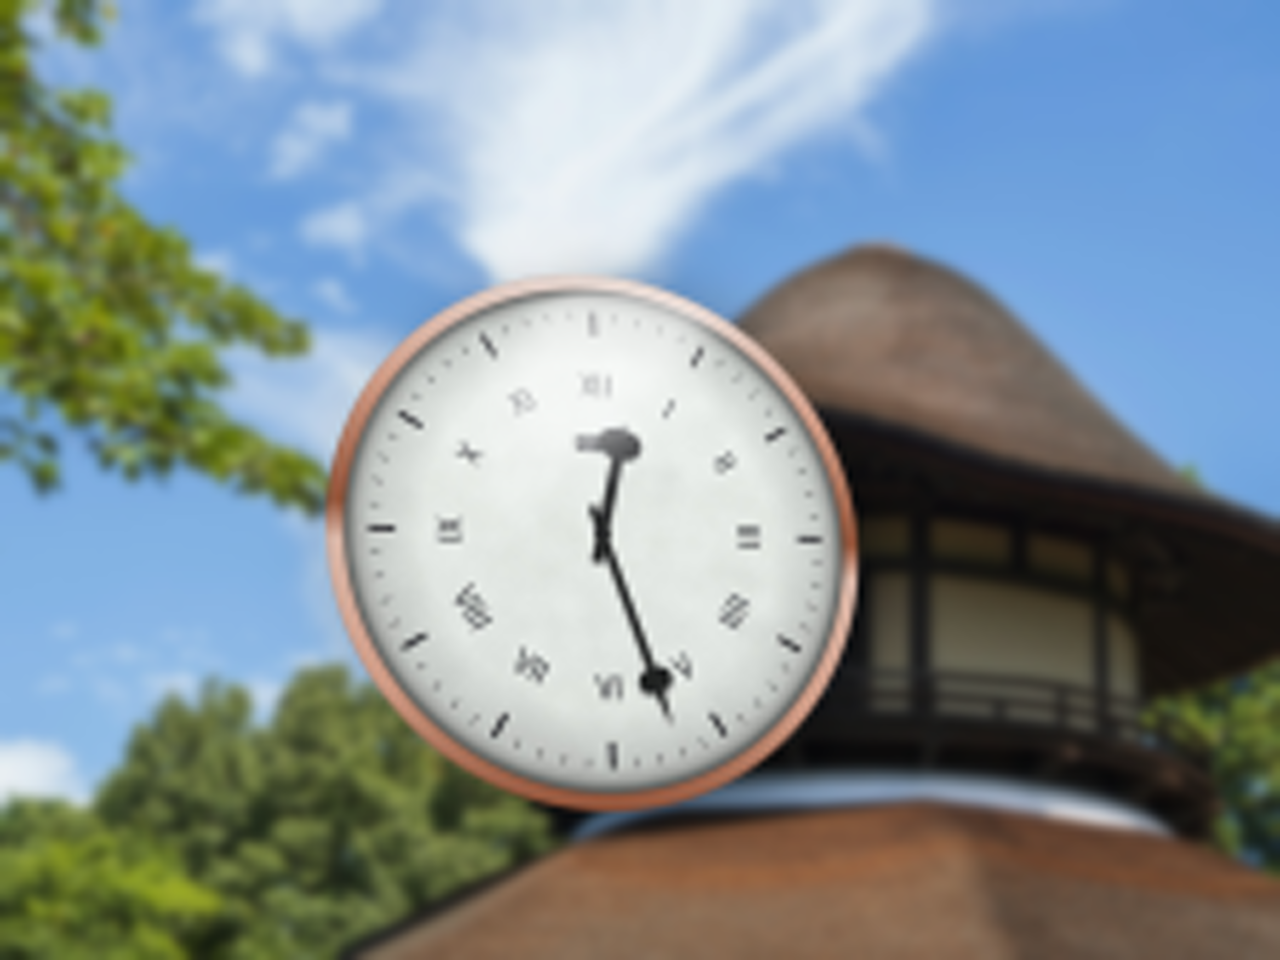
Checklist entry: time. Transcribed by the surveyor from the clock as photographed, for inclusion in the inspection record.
12:27
